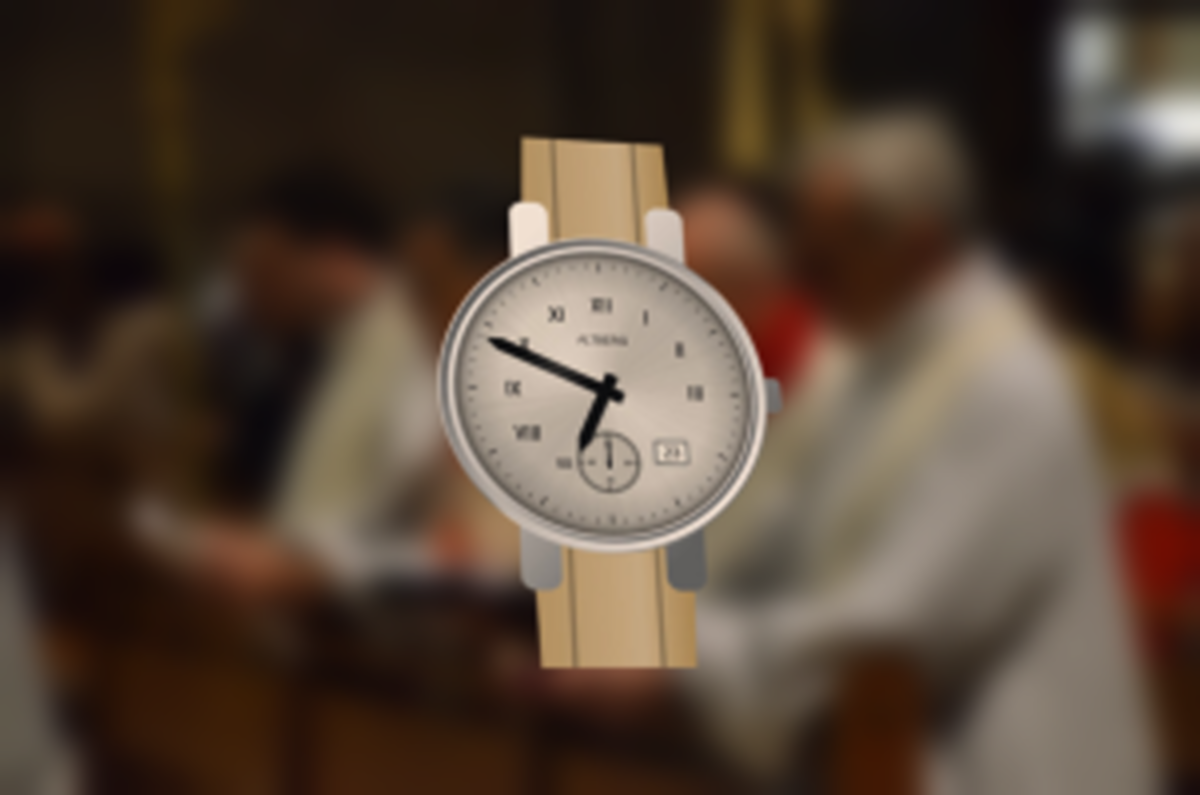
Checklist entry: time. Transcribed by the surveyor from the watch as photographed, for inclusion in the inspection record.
6:49
